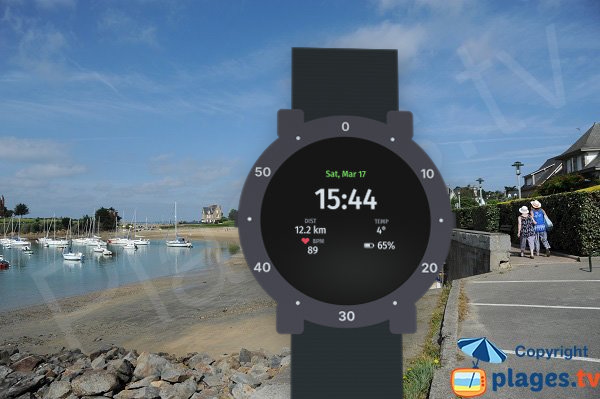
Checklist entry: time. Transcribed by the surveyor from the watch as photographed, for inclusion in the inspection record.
15:44
